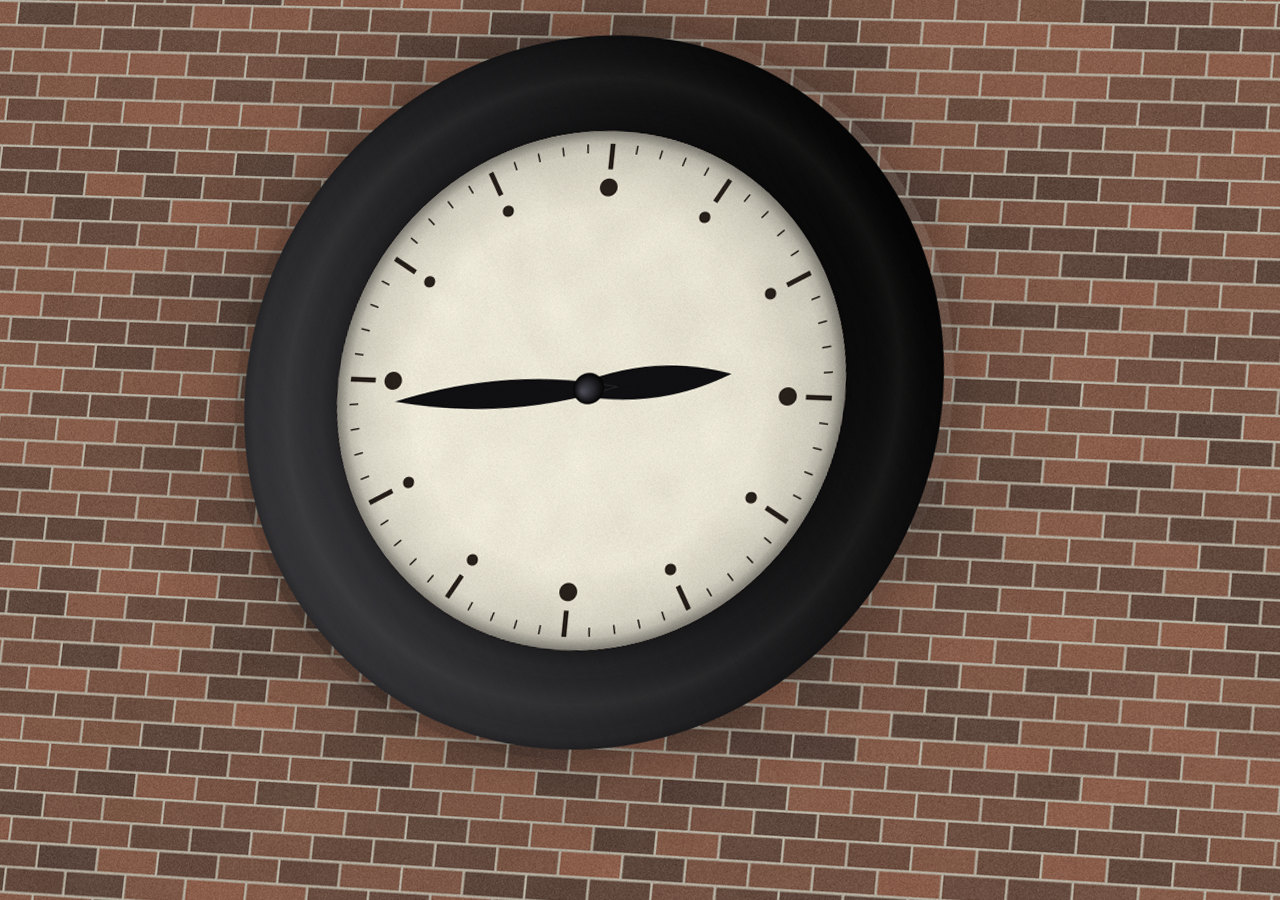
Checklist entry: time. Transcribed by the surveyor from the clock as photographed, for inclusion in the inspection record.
2:44
